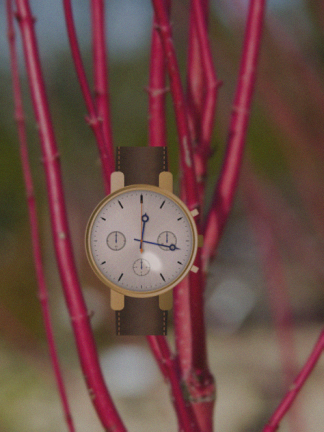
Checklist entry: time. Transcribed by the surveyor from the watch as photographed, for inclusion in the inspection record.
12:17
